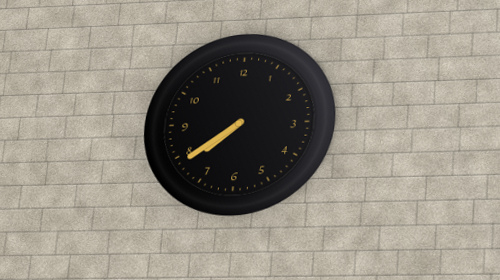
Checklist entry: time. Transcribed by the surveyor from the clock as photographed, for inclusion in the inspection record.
7:39
